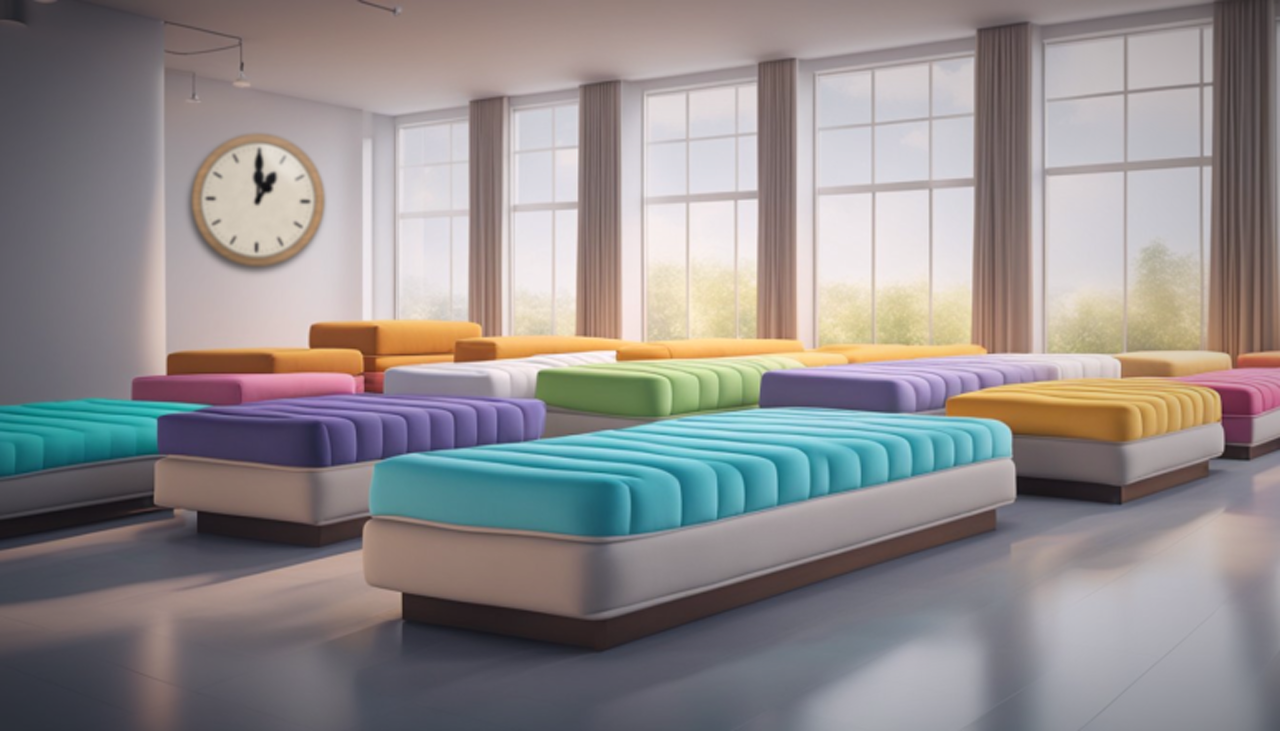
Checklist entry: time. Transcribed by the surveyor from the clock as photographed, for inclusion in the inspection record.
1:00
